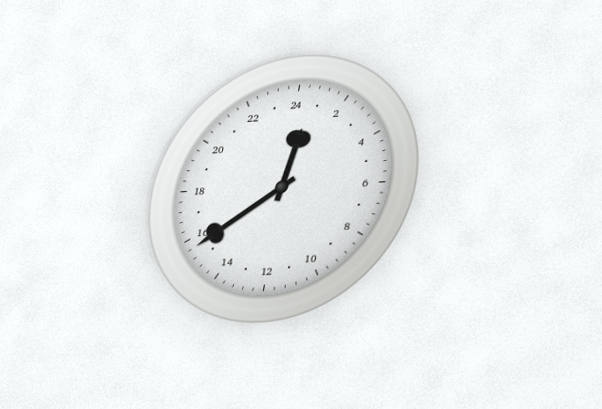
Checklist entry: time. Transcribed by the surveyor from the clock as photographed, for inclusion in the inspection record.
0:39
